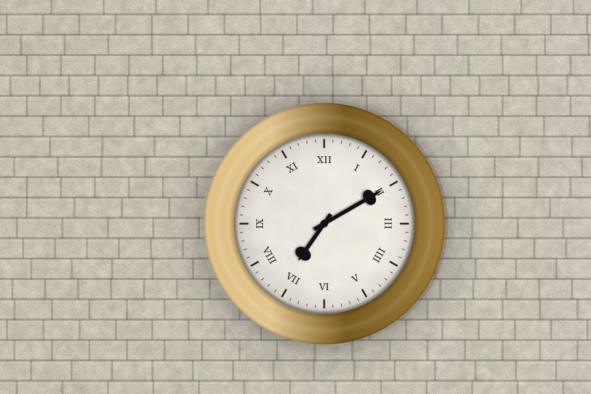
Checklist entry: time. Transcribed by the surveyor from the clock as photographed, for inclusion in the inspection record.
7:10
